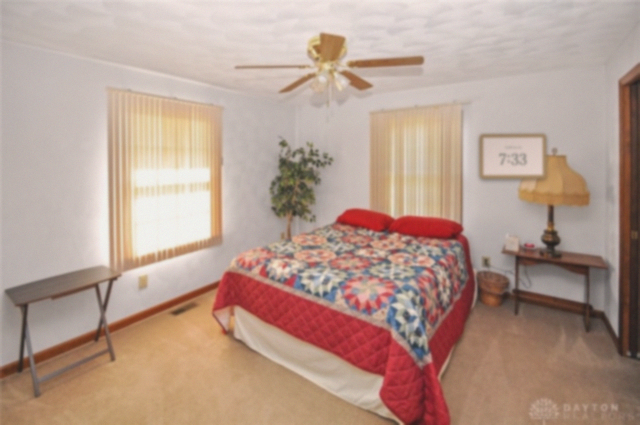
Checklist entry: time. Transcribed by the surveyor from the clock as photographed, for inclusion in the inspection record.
7:33
